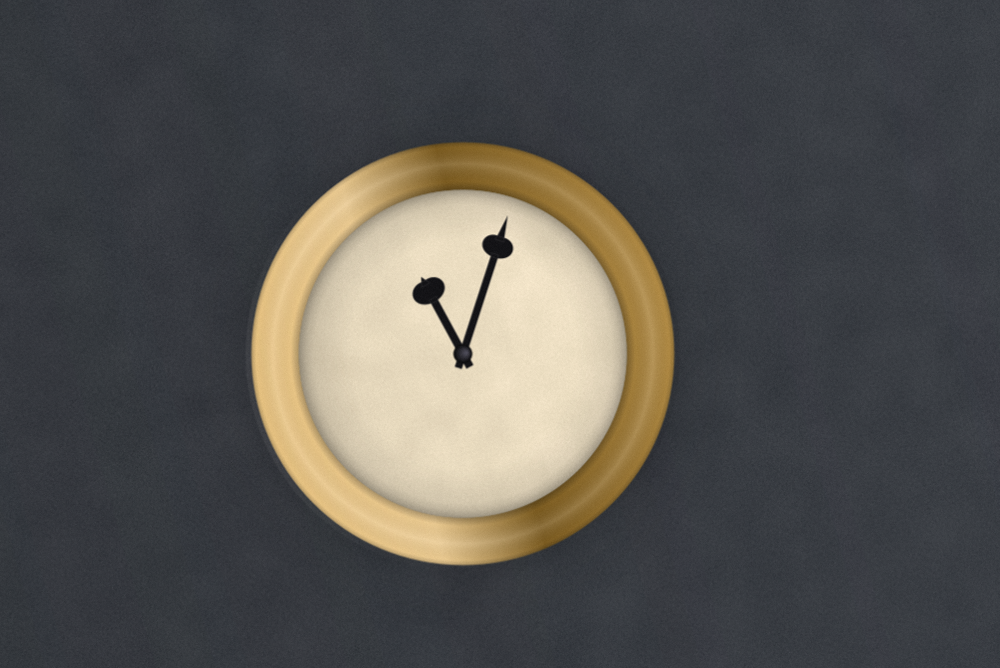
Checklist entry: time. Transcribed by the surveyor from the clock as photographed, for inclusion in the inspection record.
11:03
